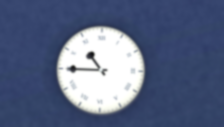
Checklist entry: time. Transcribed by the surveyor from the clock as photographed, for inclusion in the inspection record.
10:45
